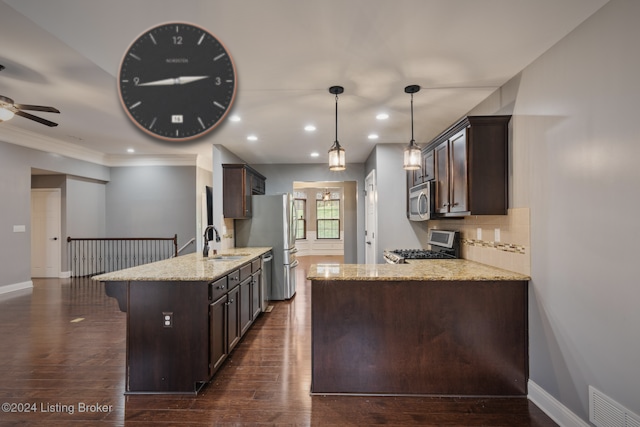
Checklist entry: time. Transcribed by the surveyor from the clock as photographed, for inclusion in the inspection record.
2:44
